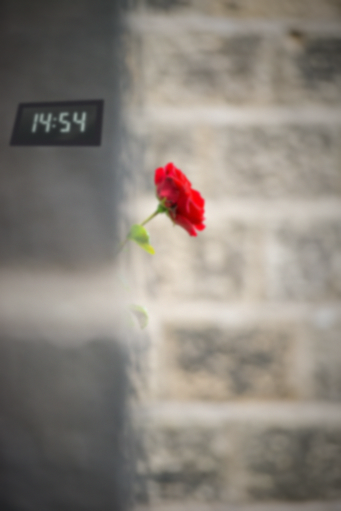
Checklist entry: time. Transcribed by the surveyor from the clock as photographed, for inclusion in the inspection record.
14:54
